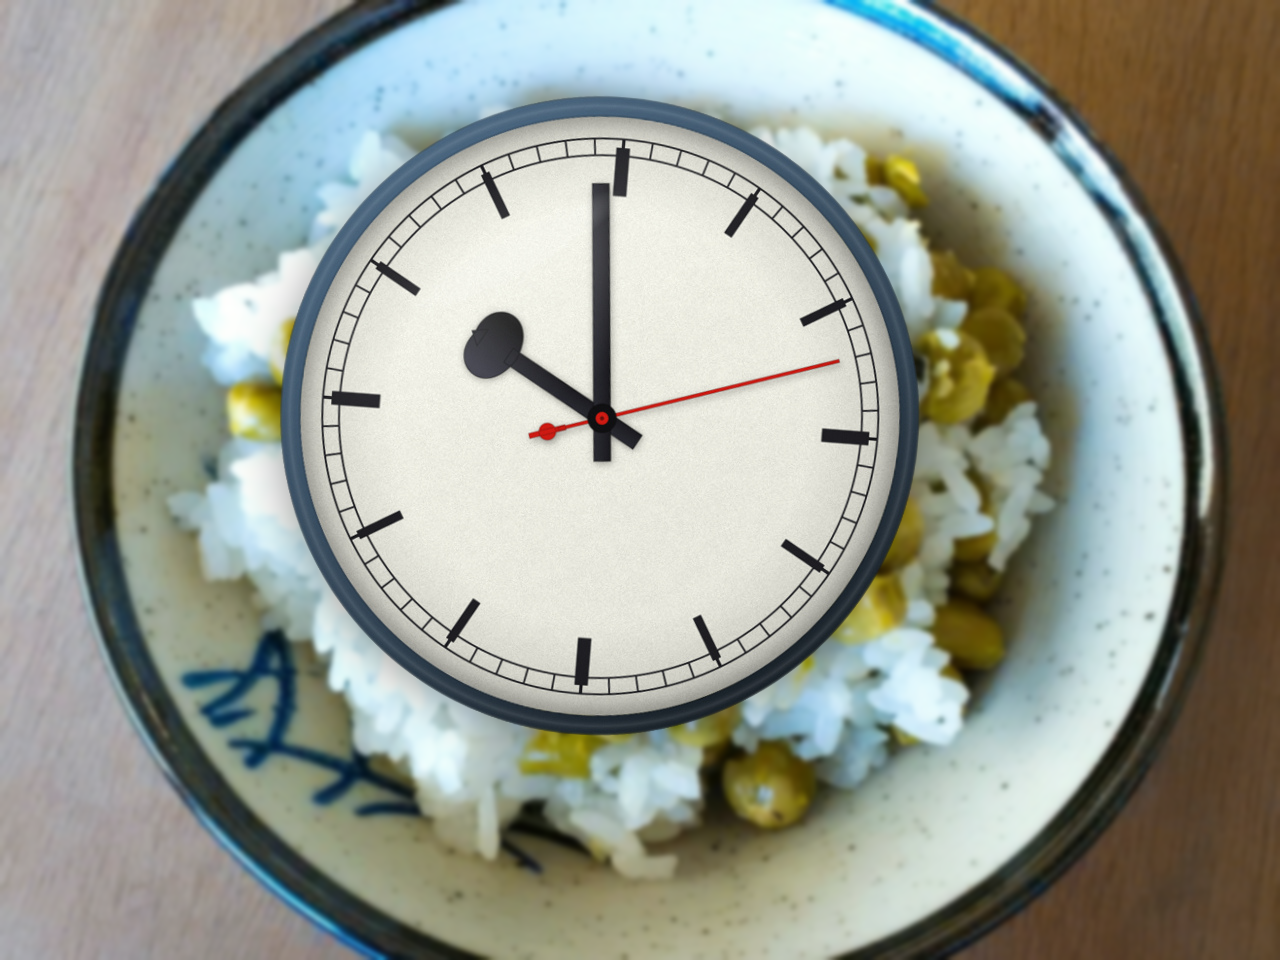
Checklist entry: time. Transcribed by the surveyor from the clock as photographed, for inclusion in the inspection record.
9:59:12
